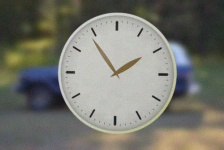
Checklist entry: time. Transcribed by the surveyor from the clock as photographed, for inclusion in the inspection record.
1:54
